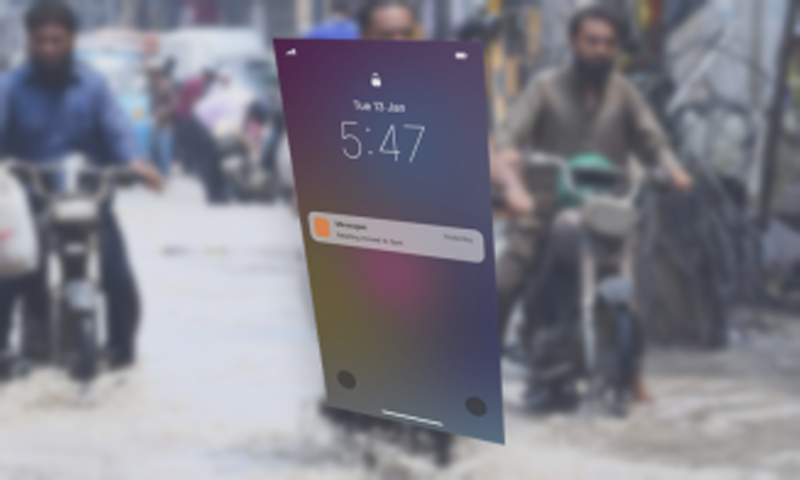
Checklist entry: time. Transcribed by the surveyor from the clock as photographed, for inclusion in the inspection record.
5:47
